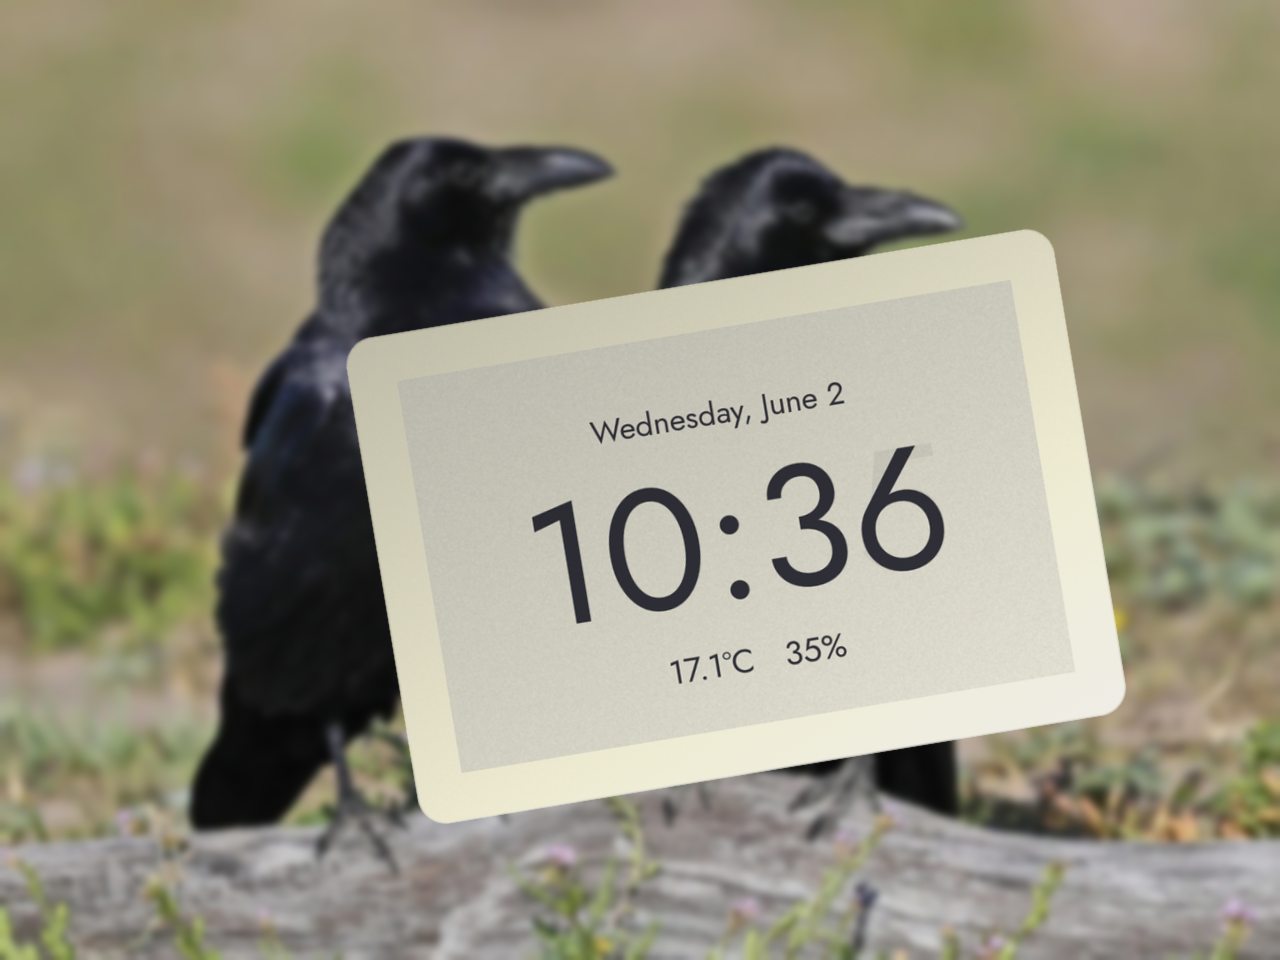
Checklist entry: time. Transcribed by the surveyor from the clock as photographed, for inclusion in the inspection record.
10:36
